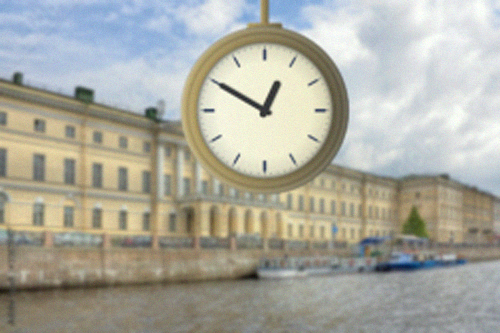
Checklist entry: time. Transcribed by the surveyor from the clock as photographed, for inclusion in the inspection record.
12:50
